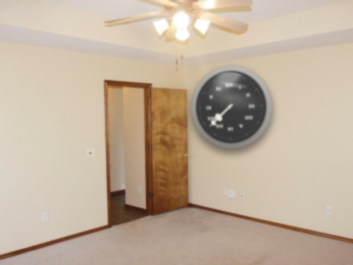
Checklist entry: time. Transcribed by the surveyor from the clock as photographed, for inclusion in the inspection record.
7:38
